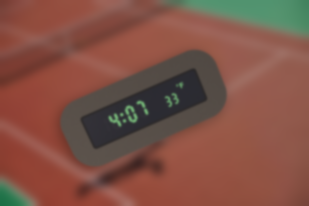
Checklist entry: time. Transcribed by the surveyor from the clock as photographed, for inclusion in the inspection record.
4:07
